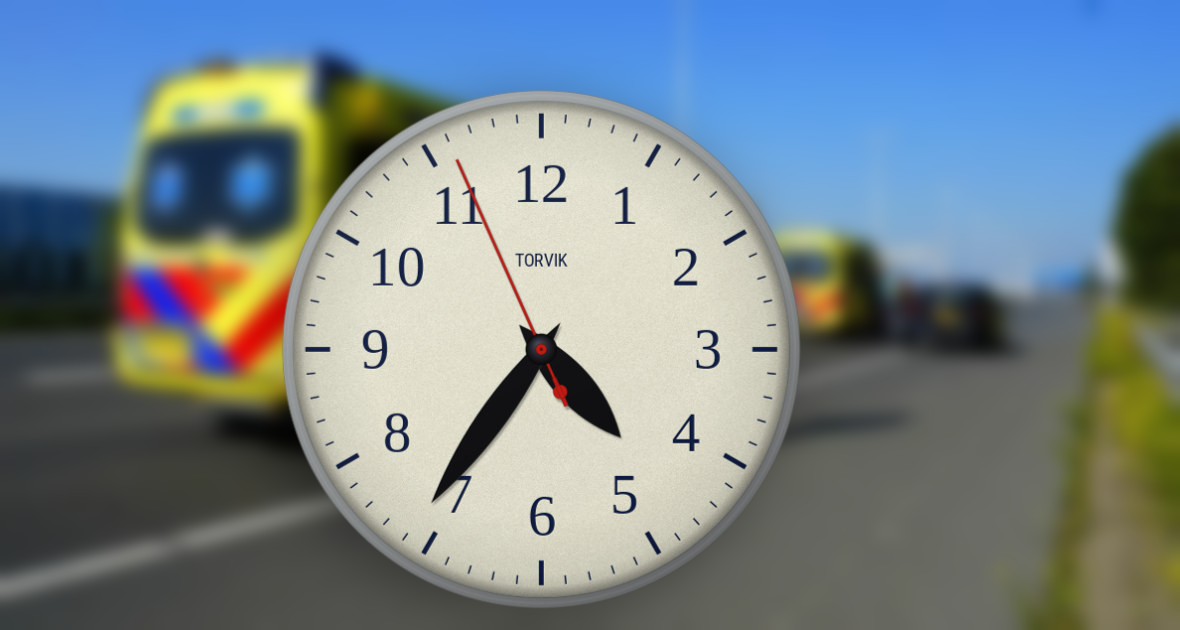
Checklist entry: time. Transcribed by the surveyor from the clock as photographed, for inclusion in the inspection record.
4:35:56
